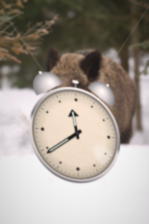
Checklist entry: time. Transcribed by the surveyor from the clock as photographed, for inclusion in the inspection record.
11:39
